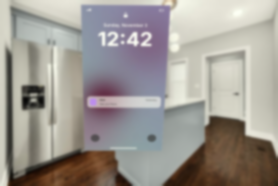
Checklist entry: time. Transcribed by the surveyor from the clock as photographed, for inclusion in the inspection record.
12:42
